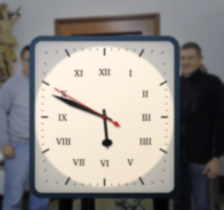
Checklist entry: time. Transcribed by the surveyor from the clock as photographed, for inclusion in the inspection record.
5:48:50
